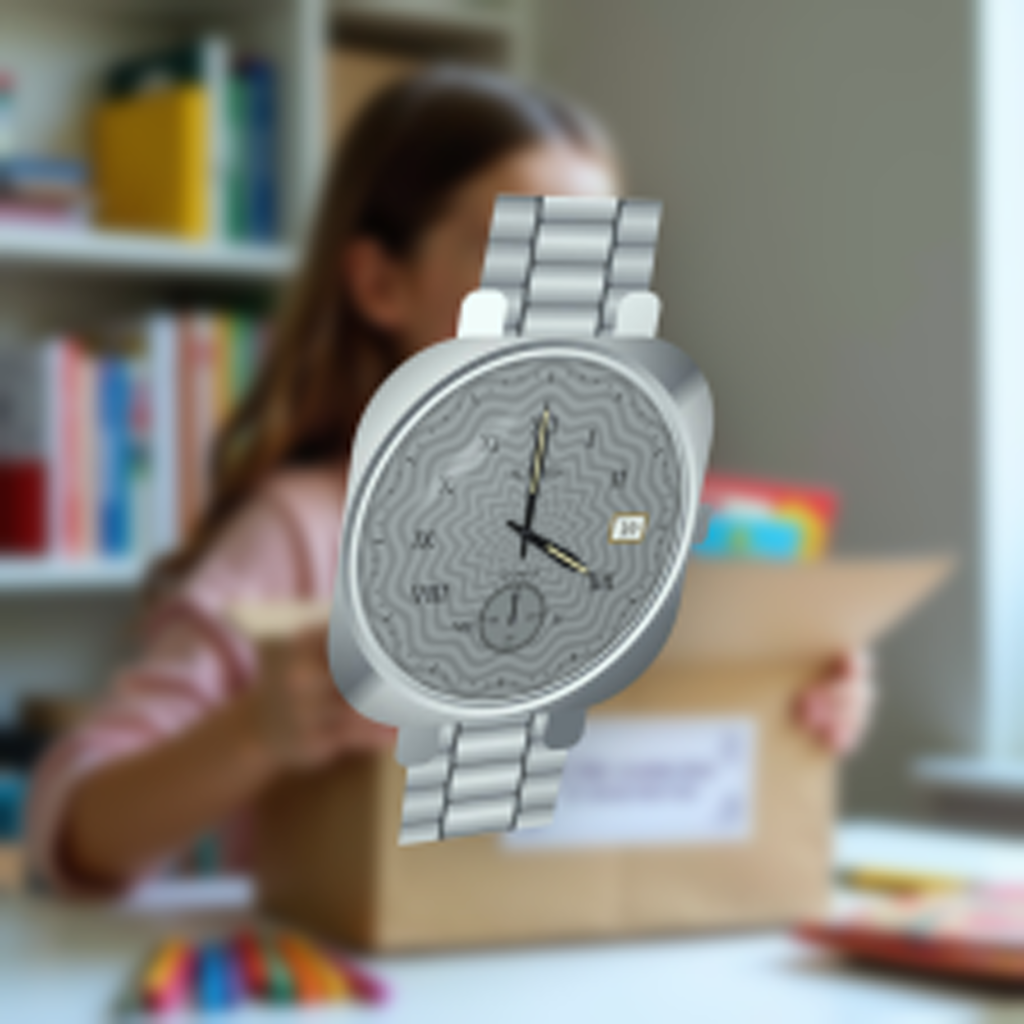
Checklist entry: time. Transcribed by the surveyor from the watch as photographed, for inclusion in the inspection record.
4:00
